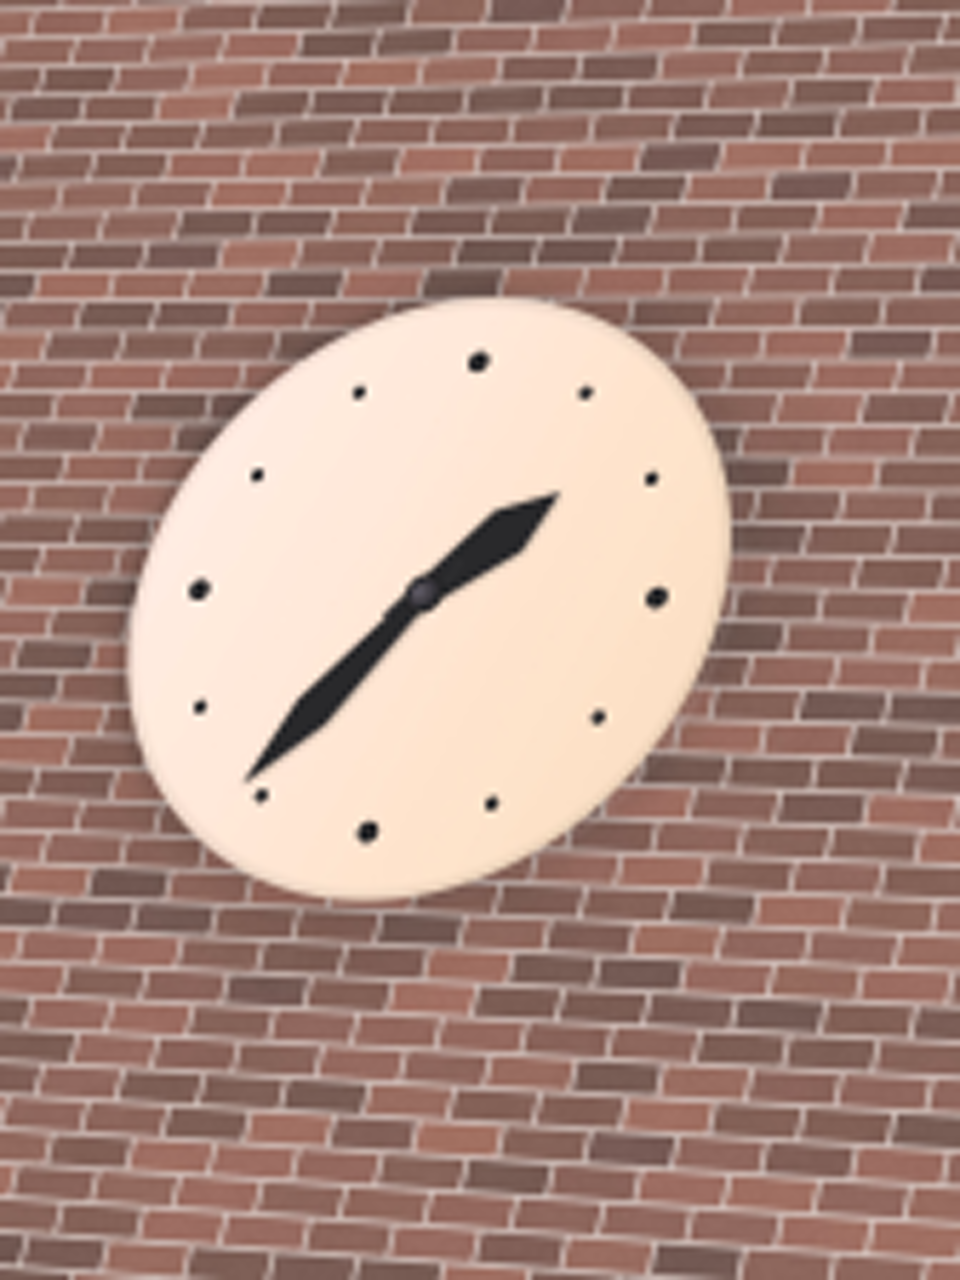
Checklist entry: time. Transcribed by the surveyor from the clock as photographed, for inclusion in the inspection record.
1:36
